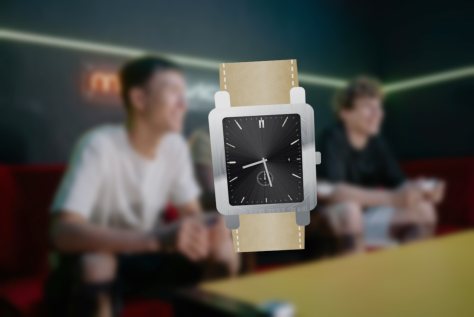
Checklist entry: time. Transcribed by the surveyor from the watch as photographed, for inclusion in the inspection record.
8:28
